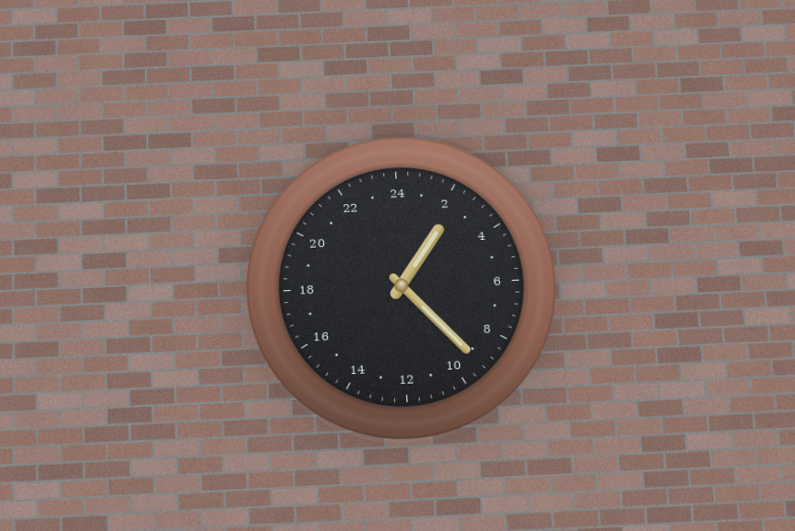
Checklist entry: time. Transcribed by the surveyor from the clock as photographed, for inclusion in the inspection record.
2:23
